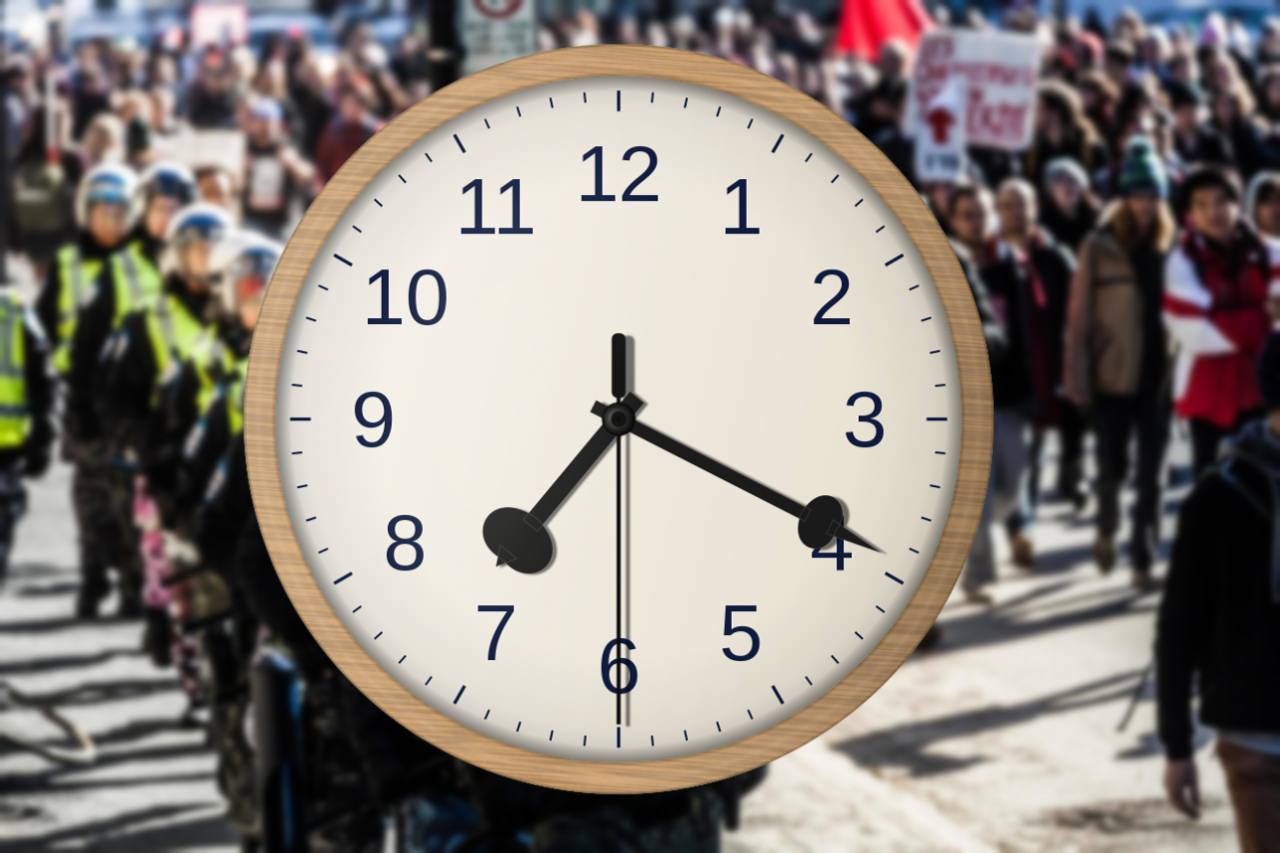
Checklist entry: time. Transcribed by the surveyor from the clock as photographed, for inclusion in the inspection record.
7:19:30
